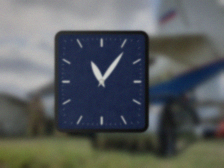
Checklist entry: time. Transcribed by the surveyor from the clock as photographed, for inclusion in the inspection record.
11:06
